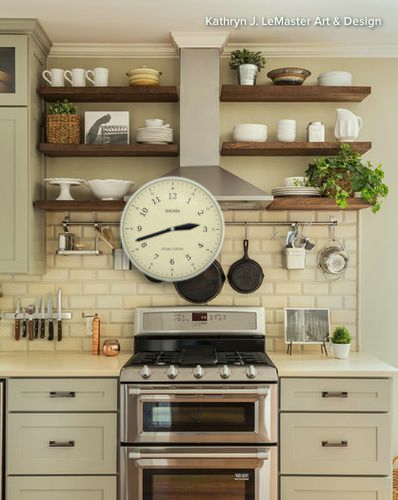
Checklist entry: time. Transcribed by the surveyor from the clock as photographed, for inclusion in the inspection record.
2:42
